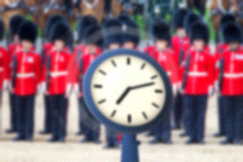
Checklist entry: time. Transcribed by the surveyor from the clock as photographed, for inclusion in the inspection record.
7:12
